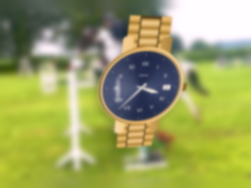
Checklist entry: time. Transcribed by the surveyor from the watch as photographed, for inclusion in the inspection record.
3:37
